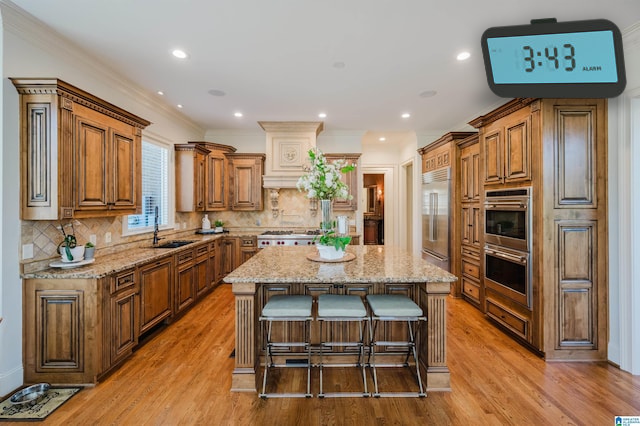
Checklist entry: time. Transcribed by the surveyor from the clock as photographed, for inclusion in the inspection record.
3:43
